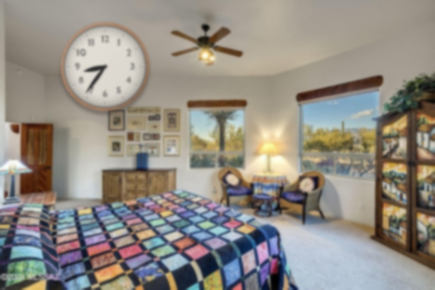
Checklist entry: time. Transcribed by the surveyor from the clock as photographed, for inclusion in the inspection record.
8:36
